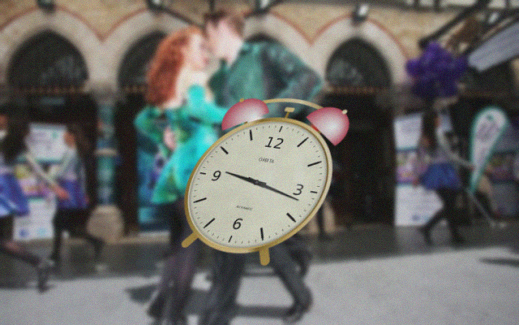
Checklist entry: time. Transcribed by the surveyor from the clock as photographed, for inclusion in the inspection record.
9:17
